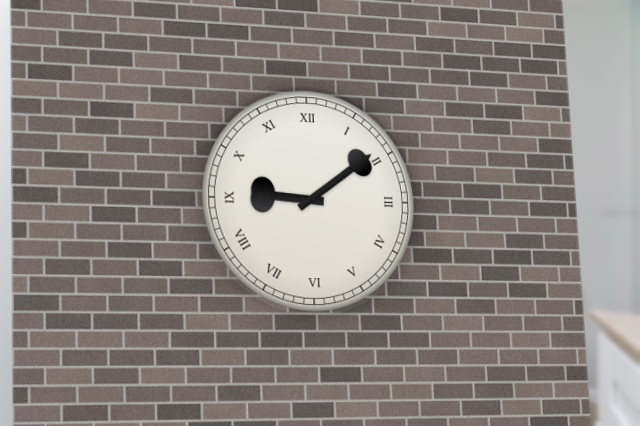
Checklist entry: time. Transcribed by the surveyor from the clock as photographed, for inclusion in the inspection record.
9:09
